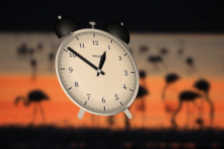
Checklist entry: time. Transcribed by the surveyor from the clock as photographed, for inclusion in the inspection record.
12:51
